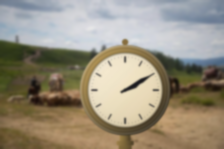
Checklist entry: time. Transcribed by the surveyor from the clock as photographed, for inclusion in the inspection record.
2:10
